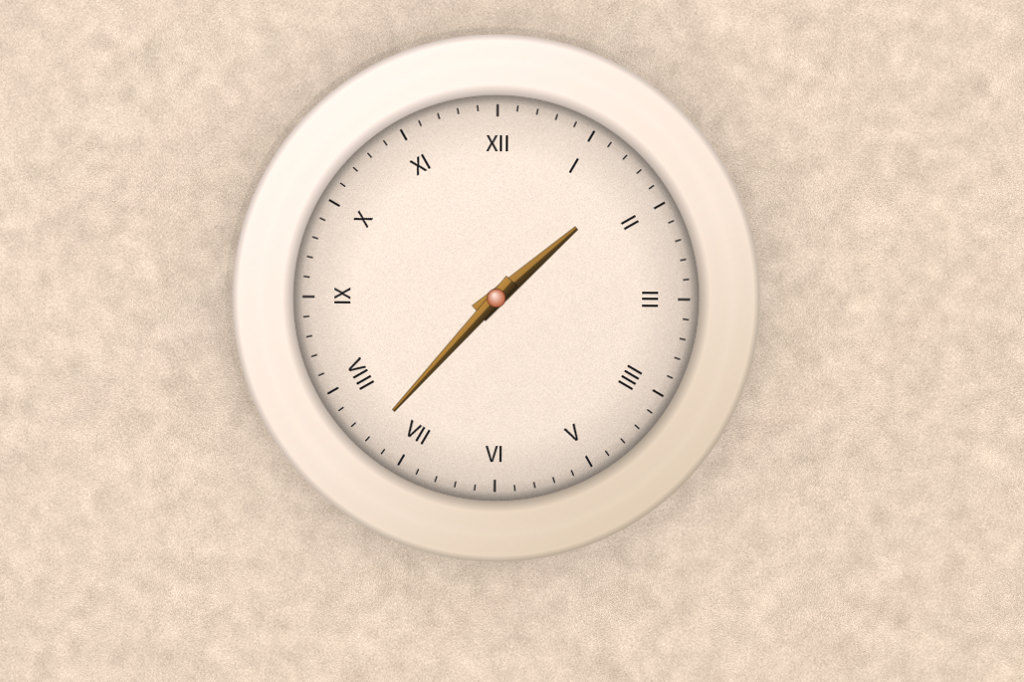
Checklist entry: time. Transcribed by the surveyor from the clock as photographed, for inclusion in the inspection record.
1:37
